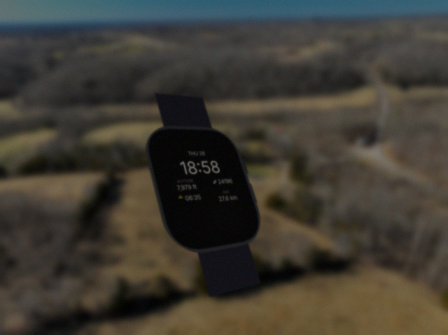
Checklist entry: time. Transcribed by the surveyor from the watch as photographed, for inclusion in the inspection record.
18:58
